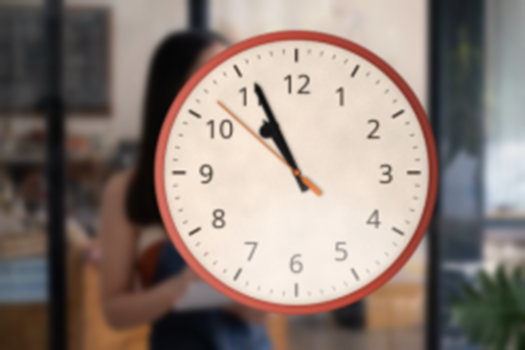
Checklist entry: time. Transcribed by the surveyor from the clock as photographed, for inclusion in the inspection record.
10:55:52
